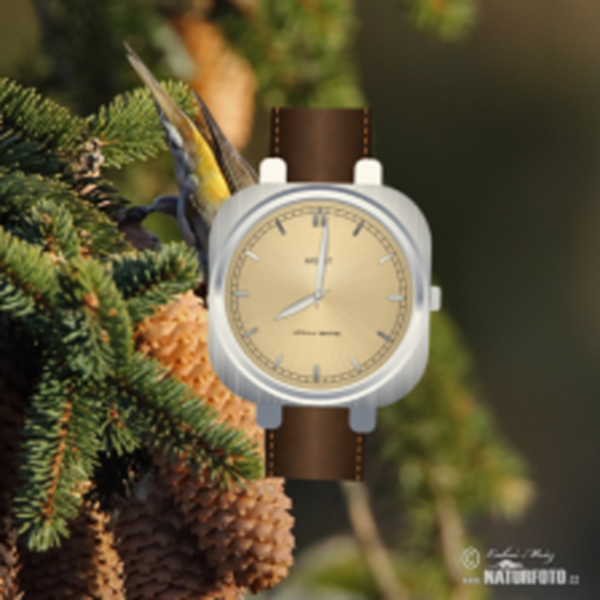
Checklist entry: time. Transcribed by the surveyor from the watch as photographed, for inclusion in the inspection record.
8:01
